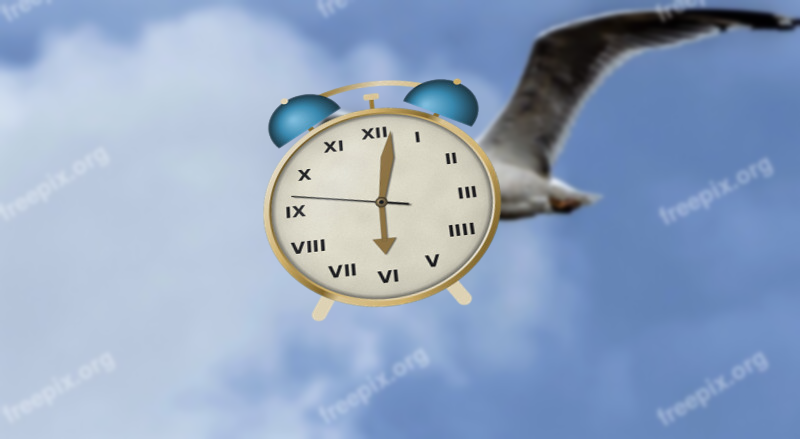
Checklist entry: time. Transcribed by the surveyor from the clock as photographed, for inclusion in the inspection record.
6:01:47
